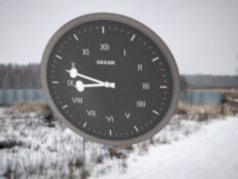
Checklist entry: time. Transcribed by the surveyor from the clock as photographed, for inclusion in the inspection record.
8:48
